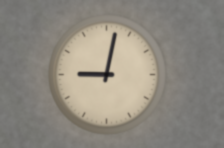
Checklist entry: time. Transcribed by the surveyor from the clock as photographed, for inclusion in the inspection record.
9:02
